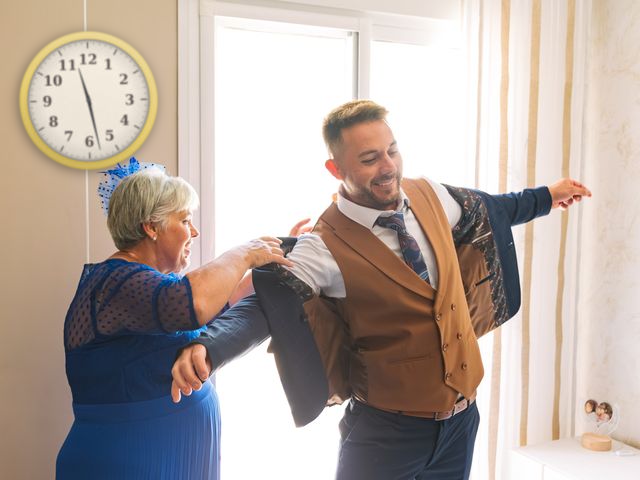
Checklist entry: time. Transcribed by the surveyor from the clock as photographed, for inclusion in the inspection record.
11:28
